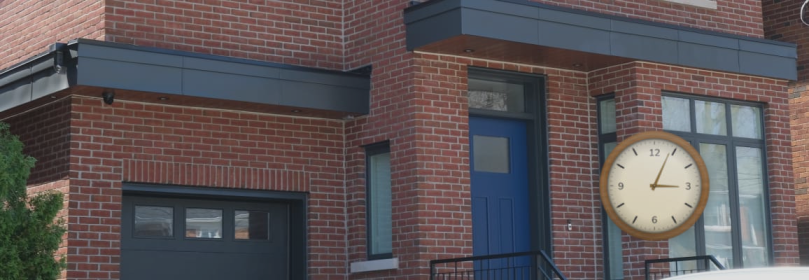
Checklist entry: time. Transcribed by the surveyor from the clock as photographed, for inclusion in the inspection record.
3:04
